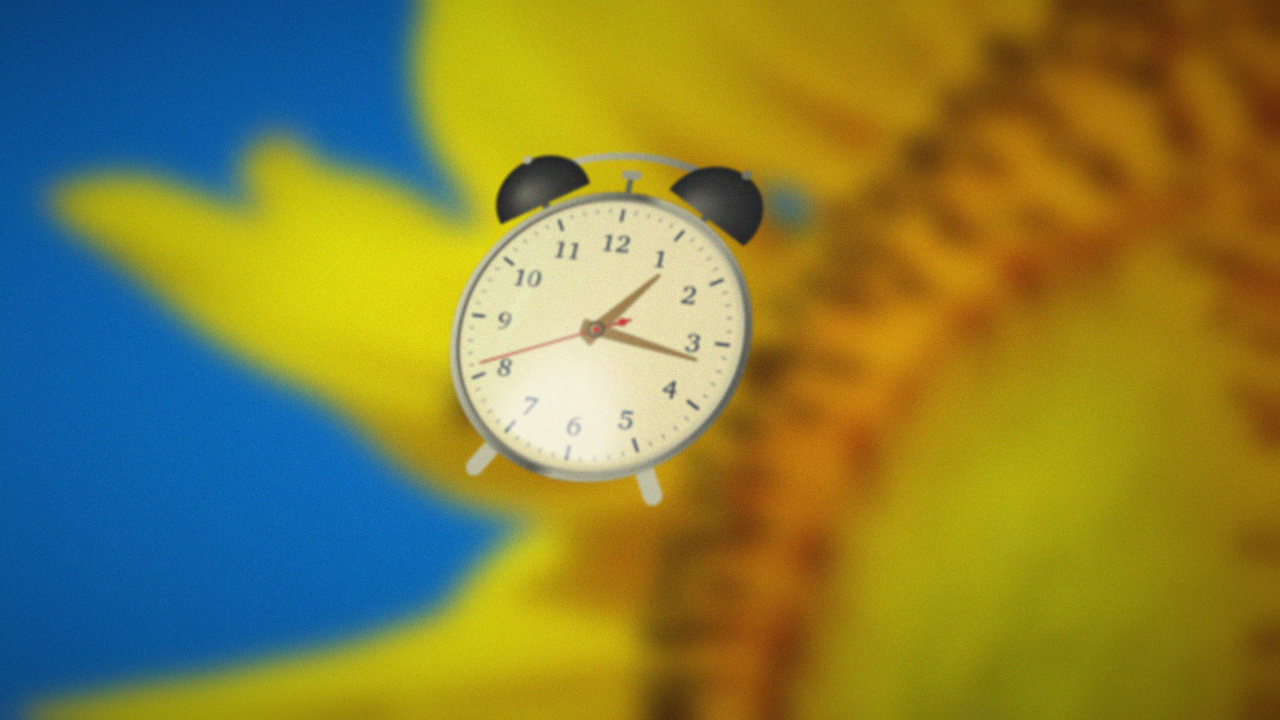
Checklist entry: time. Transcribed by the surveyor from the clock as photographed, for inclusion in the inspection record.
1:16:41
